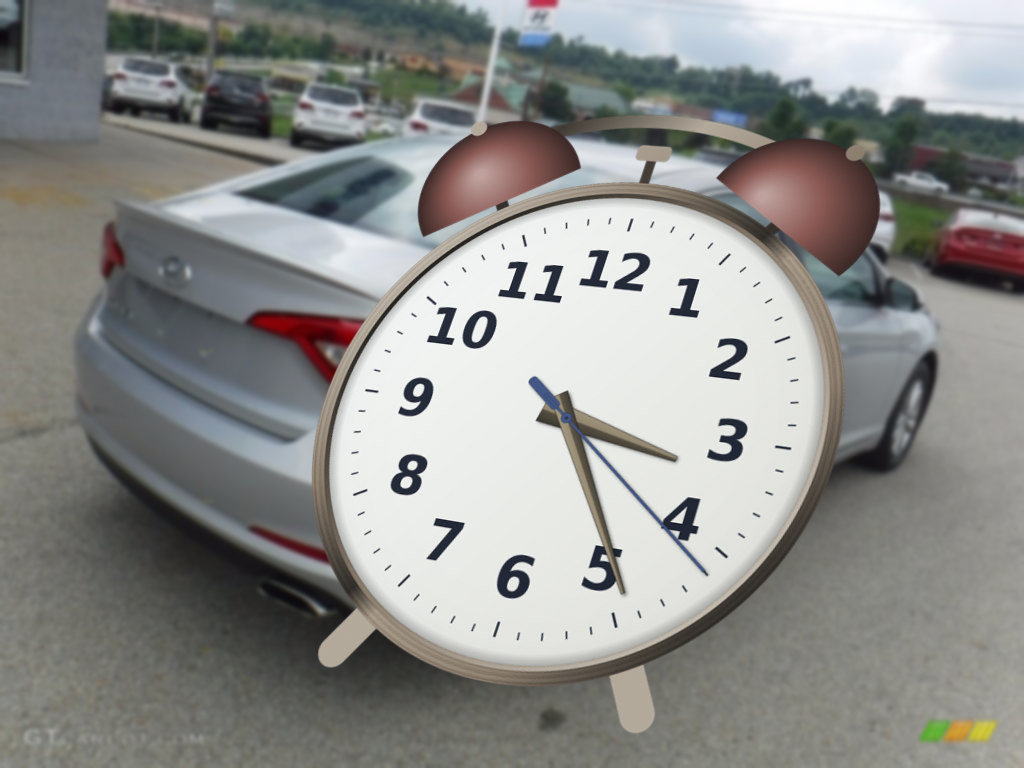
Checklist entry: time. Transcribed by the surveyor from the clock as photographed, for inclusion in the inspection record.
3:24:21
